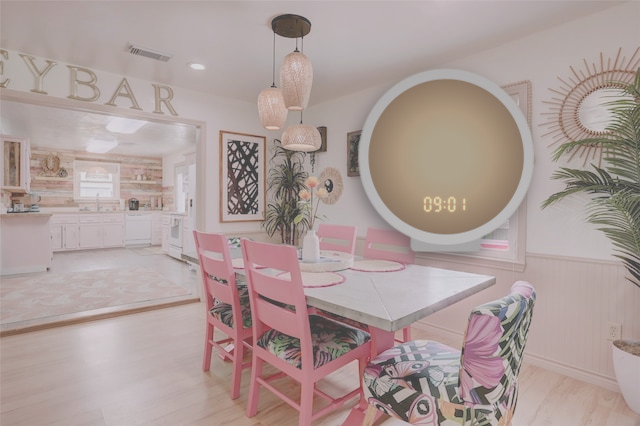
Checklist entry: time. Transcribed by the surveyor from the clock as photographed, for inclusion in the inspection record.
9:01
